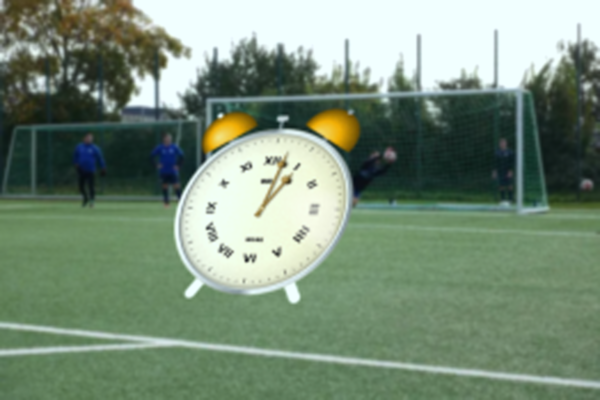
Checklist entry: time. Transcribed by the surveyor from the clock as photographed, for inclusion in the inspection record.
1:02
